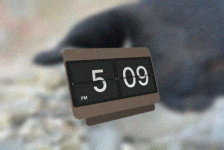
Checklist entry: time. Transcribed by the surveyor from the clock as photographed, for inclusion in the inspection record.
5:09
